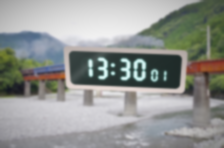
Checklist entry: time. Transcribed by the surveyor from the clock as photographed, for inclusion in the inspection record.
13:30:01
